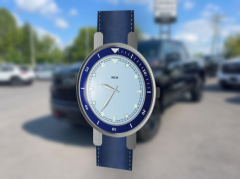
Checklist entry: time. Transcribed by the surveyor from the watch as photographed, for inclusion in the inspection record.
9:36
